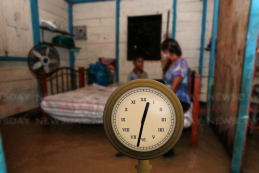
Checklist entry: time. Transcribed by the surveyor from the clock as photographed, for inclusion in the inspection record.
12:32
